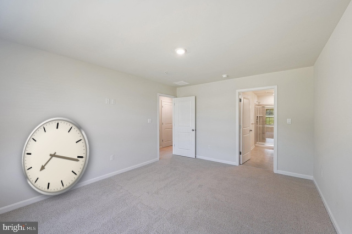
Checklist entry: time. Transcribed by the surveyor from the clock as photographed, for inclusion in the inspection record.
7:16
